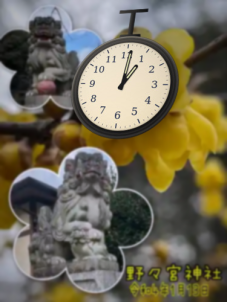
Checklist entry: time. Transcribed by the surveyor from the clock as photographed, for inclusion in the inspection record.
1:01
